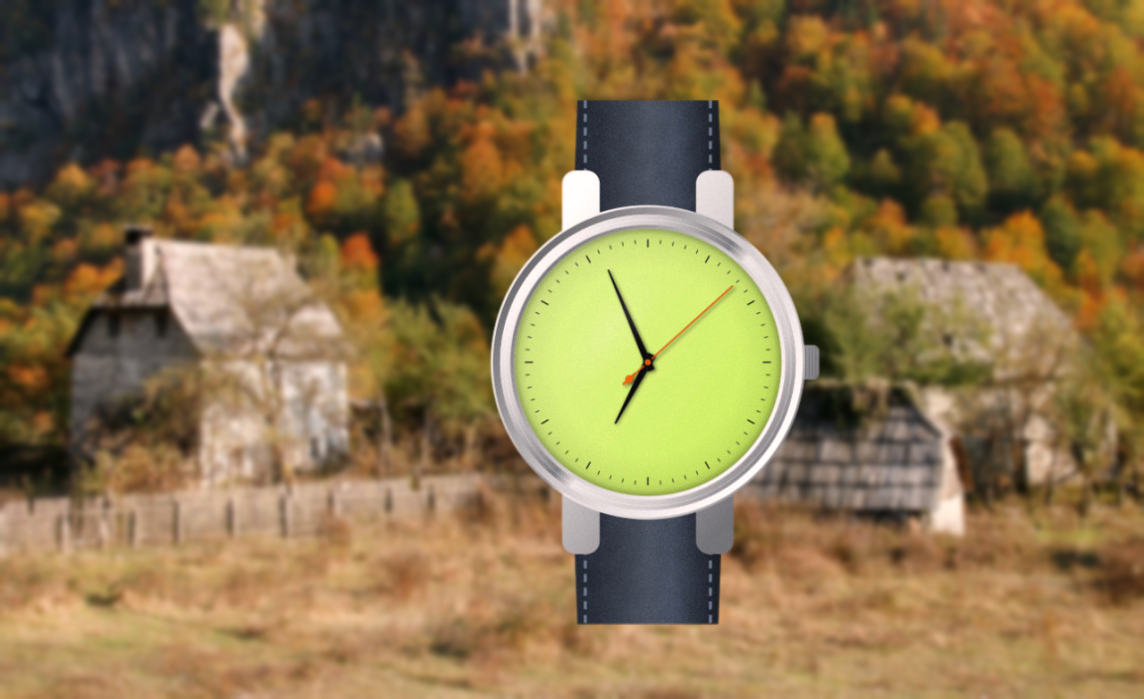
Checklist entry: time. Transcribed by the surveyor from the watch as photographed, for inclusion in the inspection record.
6:56:08
